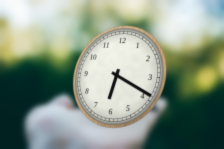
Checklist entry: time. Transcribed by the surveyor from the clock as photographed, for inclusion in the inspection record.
6:19
